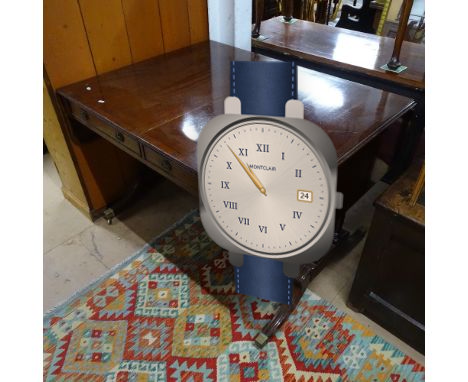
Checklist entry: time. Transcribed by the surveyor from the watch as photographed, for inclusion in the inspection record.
10:53
